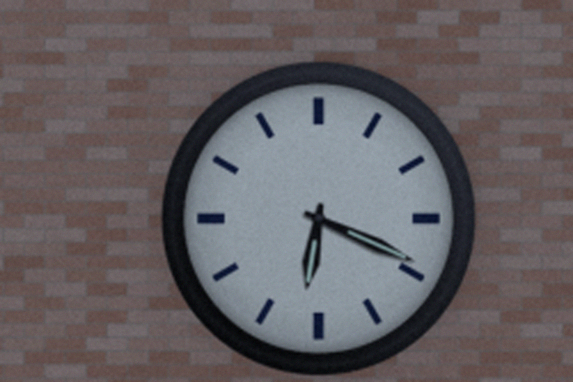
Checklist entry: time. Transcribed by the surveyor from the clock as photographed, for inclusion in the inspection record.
6:19
